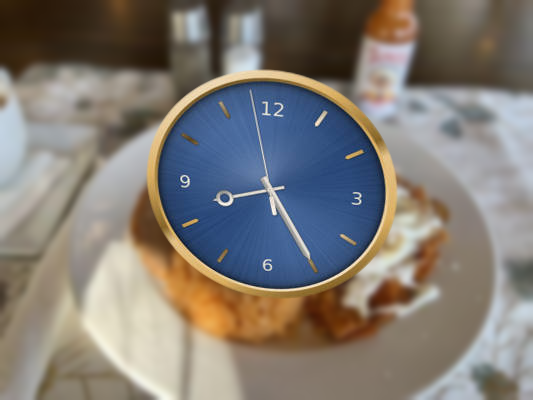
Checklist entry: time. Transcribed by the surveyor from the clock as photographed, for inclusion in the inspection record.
8:24:58
